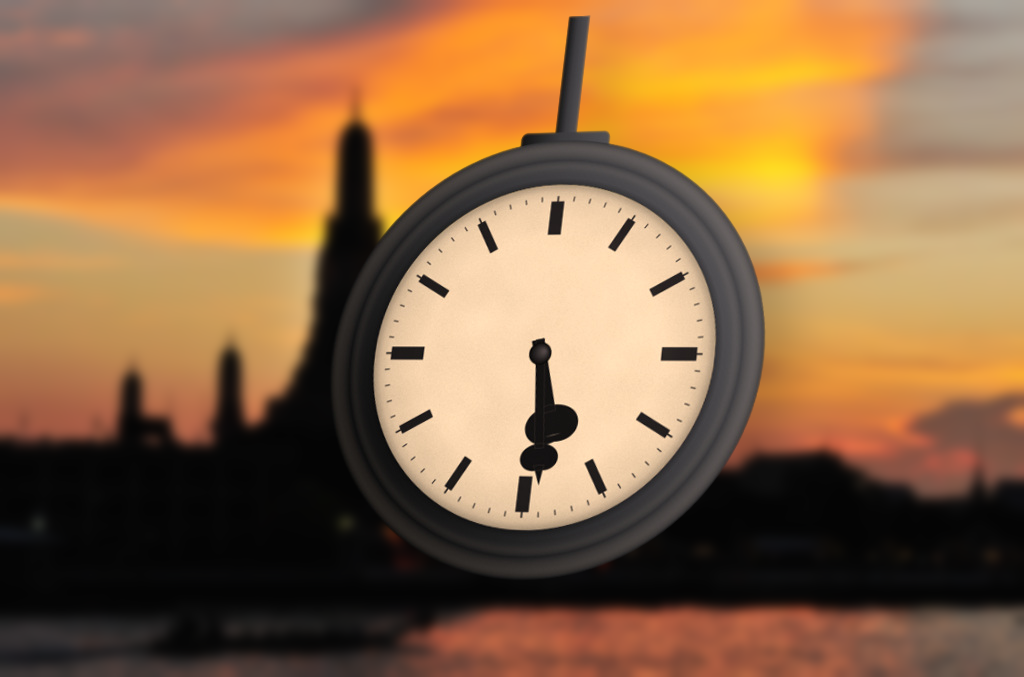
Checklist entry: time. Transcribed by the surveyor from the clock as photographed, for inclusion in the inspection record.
5:29
